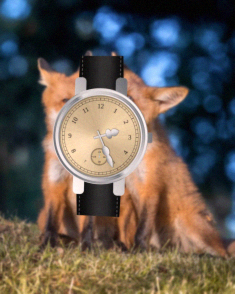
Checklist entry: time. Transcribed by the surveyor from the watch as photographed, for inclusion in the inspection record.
2:26
